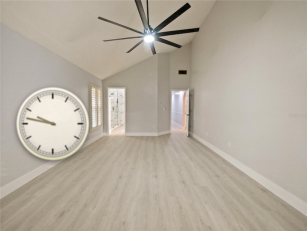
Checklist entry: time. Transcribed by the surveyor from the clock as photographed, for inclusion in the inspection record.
9:47
